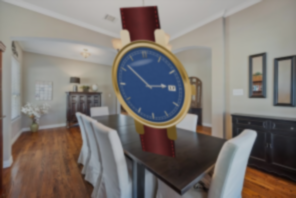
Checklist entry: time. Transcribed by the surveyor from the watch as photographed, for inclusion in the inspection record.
2:52
